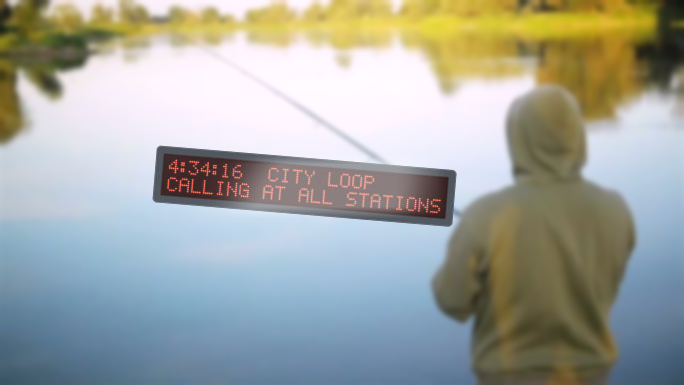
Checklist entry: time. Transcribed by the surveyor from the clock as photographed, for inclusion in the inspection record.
4:34:16
